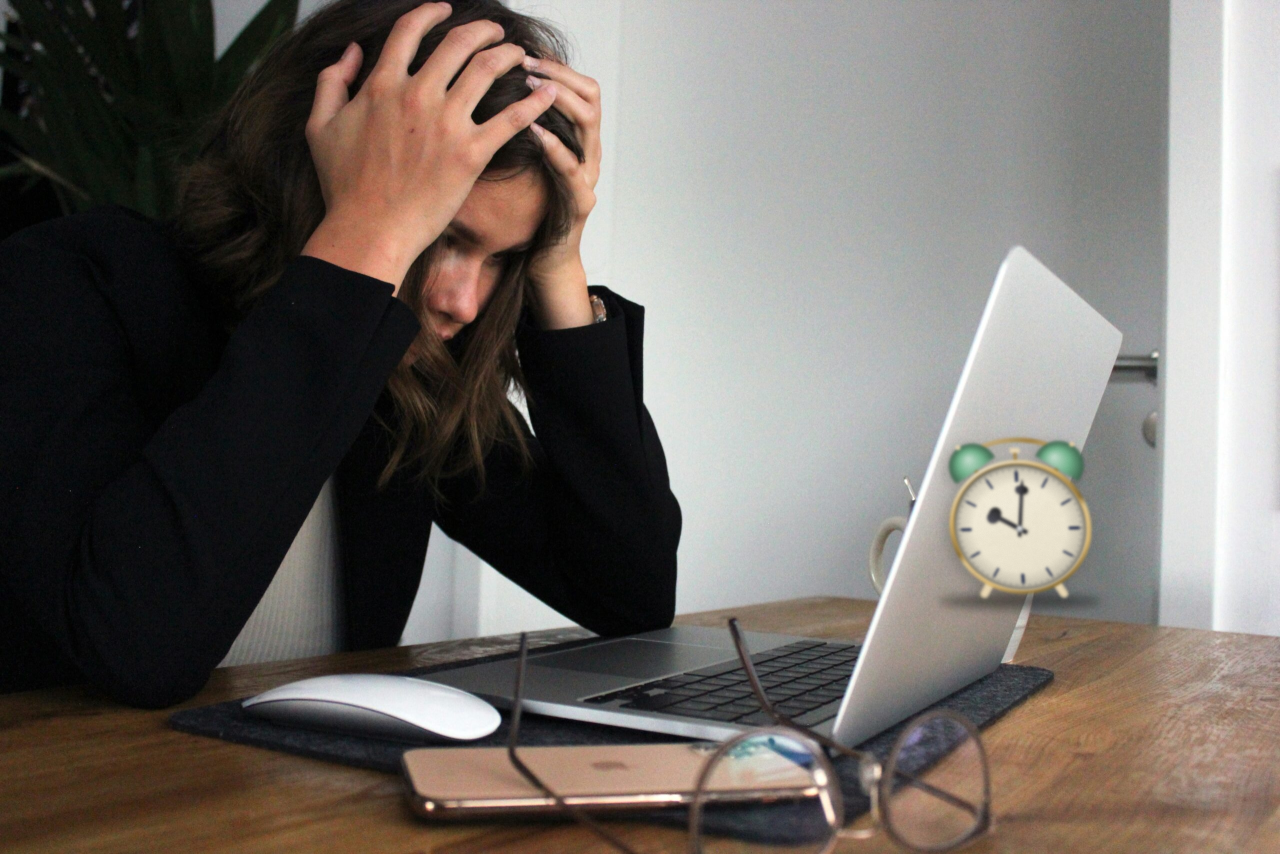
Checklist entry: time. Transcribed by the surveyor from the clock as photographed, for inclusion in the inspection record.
10:01
